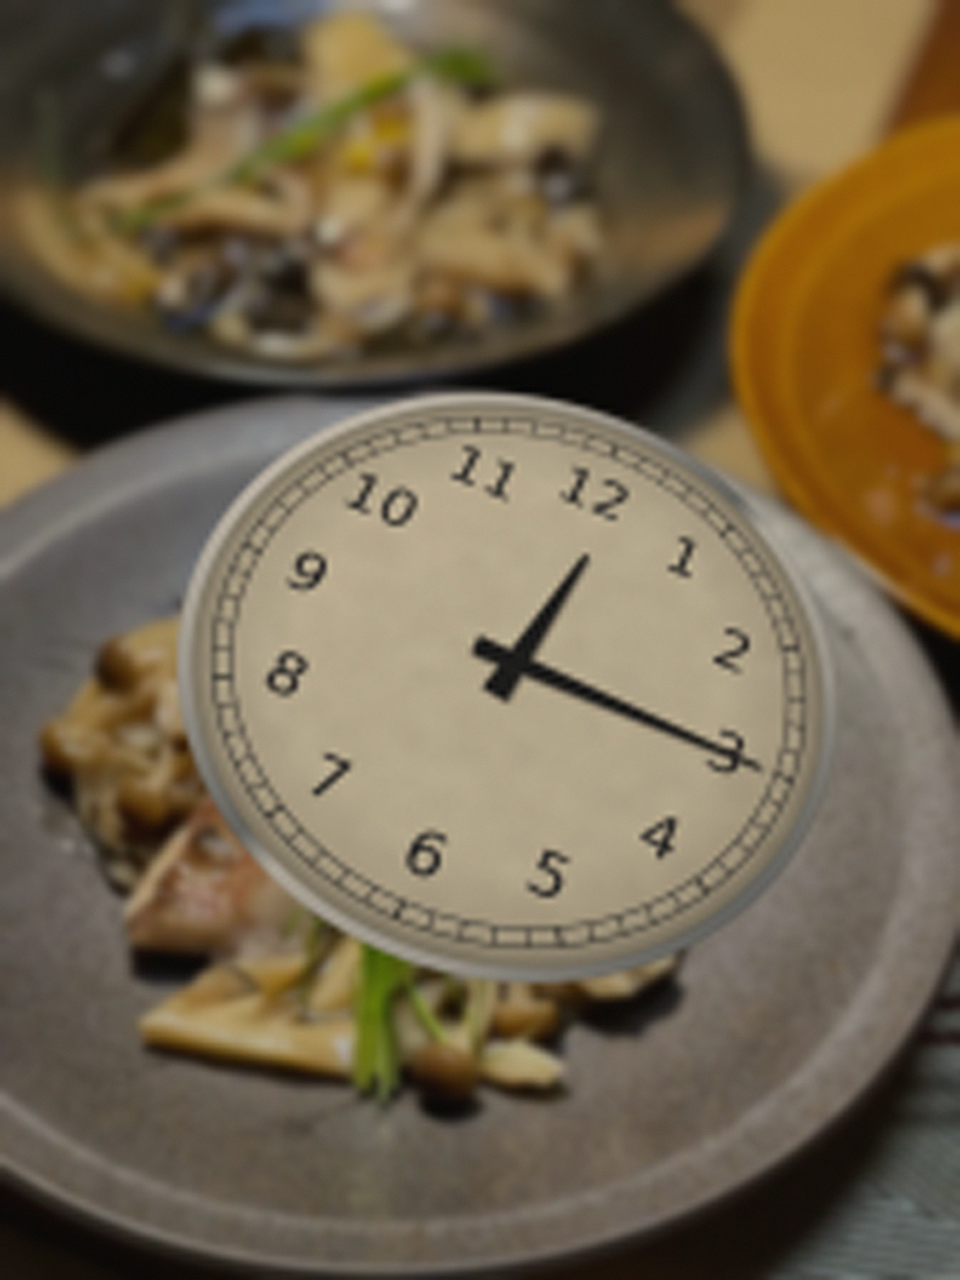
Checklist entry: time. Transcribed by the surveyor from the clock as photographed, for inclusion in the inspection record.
12:15
